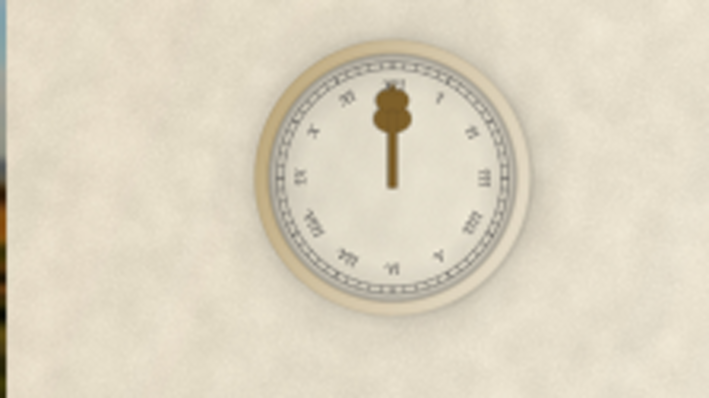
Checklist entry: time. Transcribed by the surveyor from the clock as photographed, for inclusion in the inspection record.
12:00
